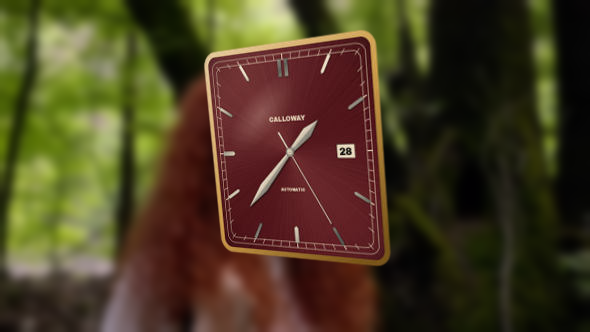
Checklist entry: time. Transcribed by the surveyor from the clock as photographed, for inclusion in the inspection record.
1:37:25
